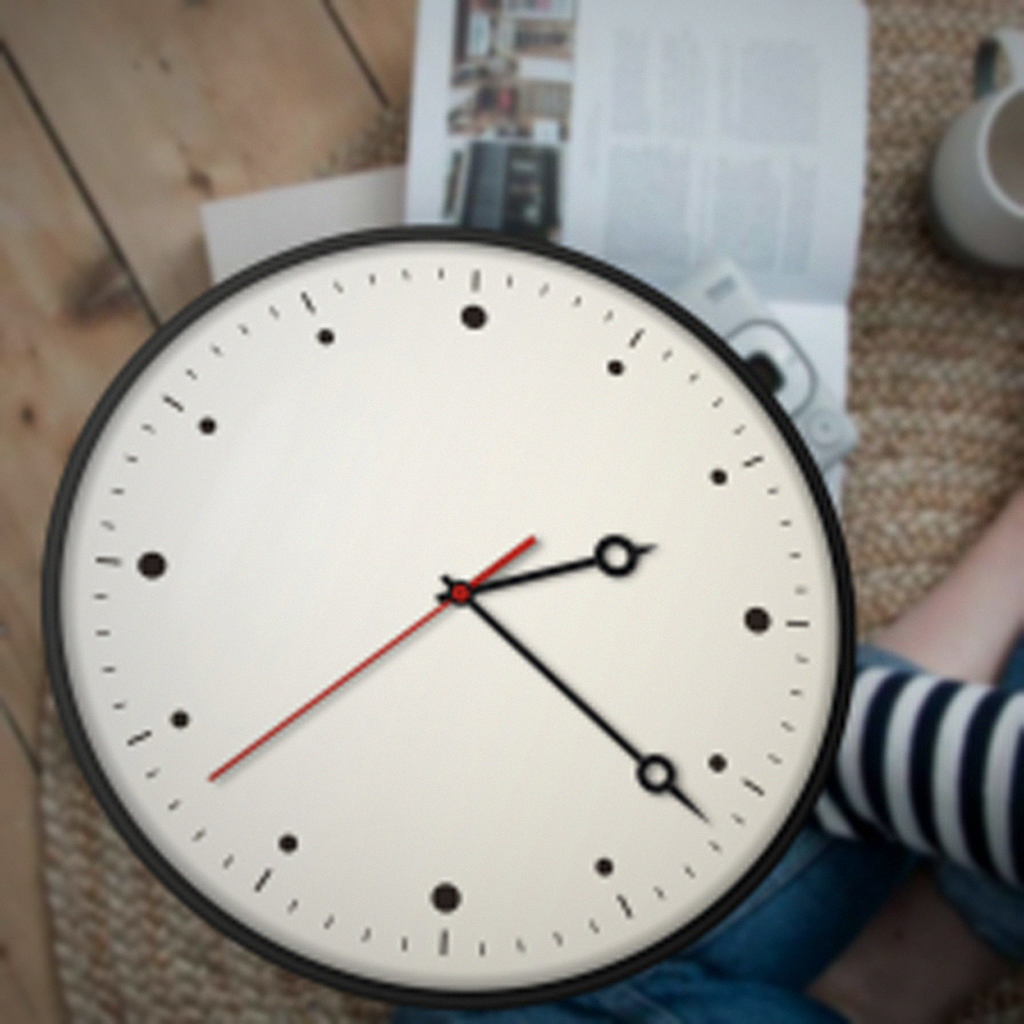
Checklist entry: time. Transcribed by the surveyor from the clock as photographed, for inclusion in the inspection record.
2:21:38
